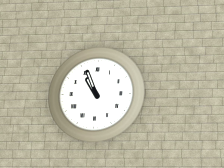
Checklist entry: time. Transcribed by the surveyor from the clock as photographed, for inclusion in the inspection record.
10:56
